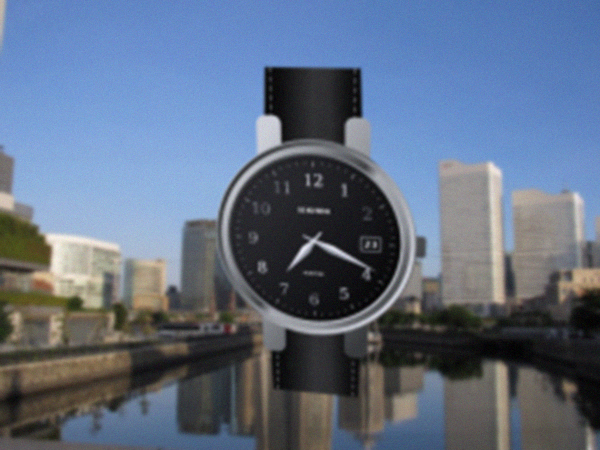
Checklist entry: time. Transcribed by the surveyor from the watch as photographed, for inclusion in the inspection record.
7:19
